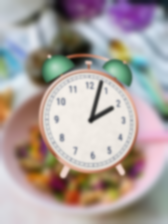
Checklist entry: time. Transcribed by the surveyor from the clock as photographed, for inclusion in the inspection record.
2:03
